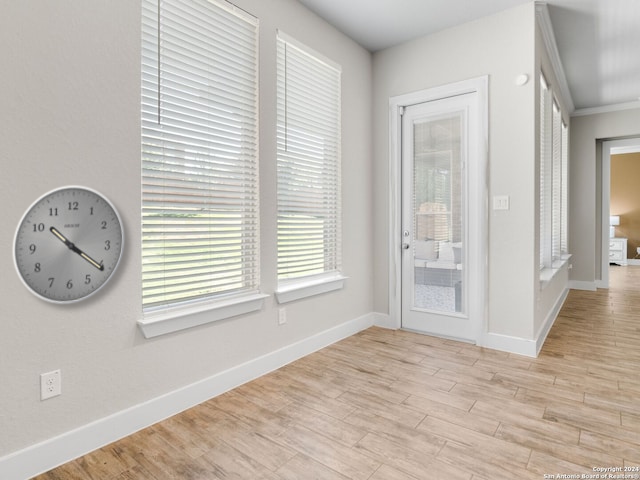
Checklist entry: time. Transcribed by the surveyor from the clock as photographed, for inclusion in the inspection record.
10:21
